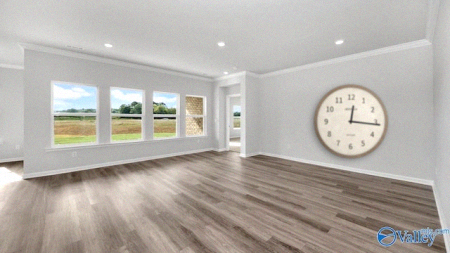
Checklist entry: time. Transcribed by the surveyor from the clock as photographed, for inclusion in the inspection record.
12:16
